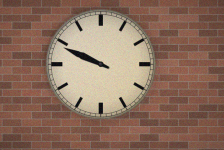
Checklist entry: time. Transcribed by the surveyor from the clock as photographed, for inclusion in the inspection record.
9:49
